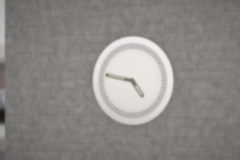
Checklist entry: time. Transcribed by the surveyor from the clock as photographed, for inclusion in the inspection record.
4:47
